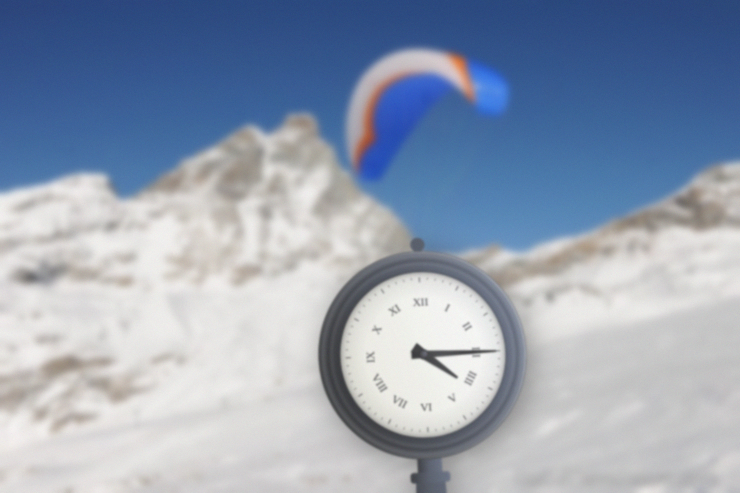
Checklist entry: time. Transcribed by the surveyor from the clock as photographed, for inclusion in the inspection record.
4:15
